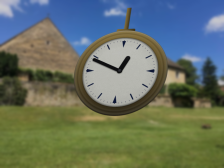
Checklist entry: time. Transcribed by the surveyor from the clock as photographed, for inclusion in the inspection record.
12:49
